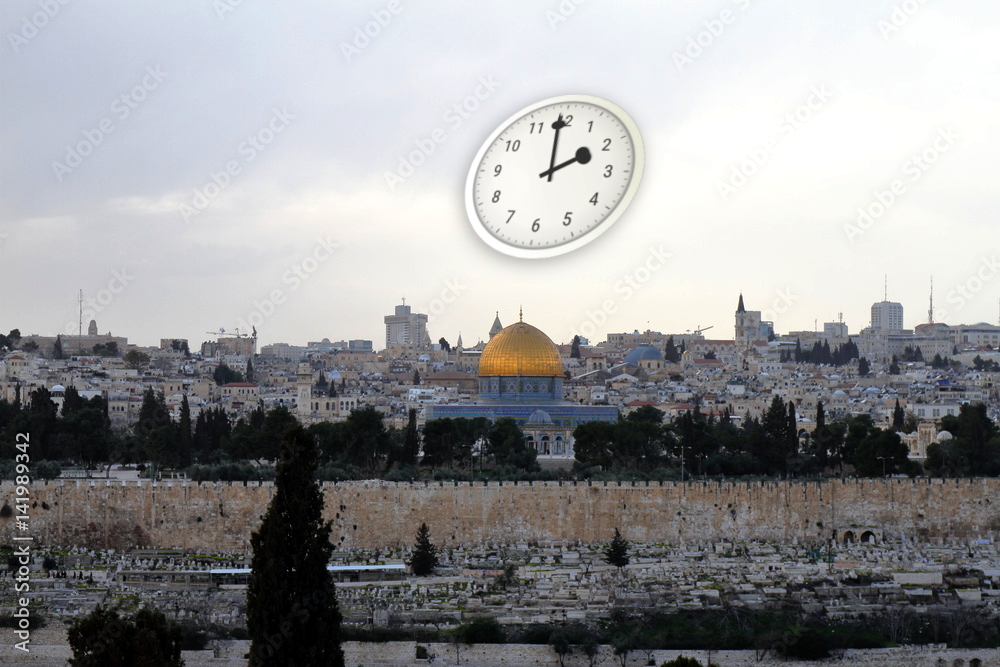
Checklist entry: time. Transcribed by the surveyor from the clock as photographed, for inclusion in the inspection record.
1:59
